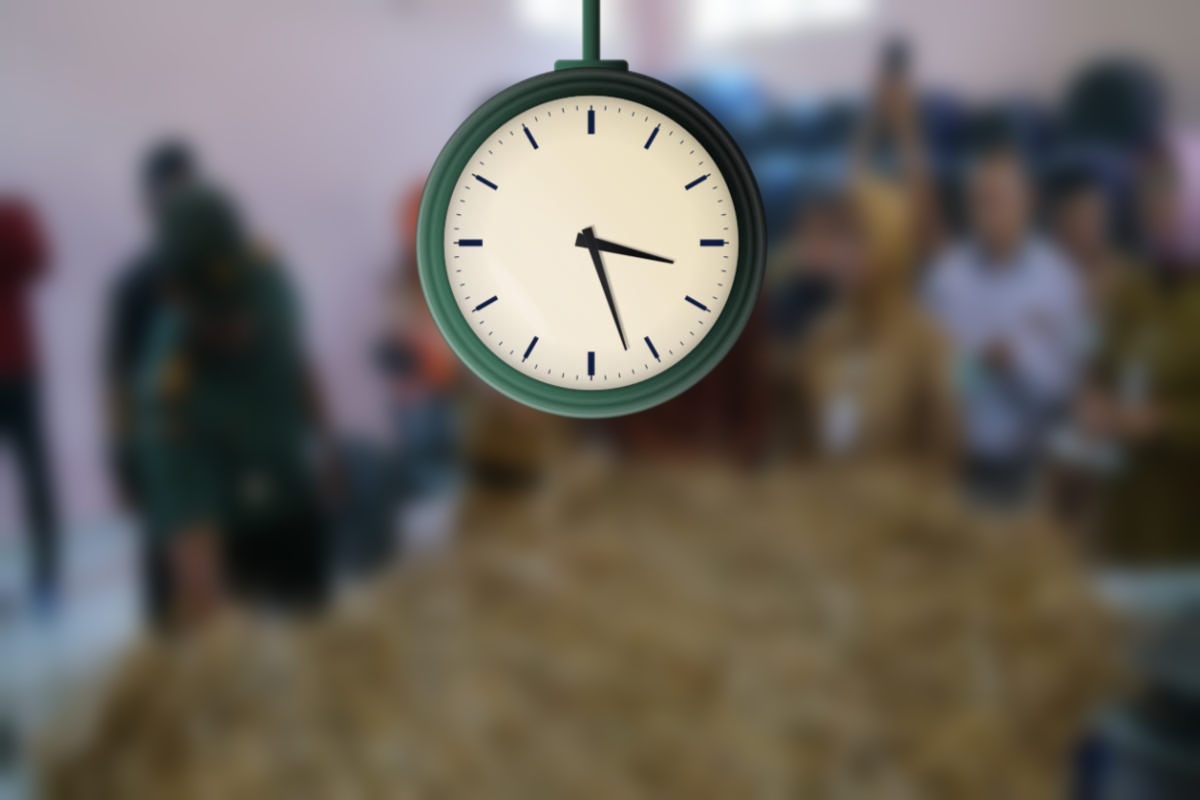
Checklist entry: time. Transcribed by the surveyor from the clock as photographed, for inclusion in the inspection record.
3:27
